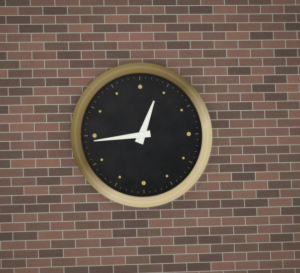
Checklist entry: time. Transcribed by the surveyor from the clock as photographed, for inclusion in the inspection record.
12:44
